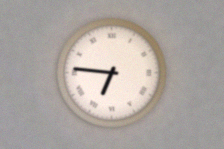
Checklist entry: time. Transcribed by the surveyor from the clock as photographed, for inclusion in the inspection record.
6:46
